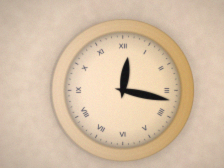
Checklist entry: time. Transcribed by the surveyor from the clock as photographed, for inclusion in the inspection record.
12:17
